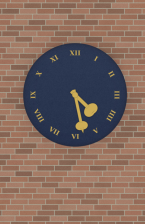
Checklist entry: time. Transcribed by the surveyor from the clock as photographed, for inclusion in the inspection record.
4:28
